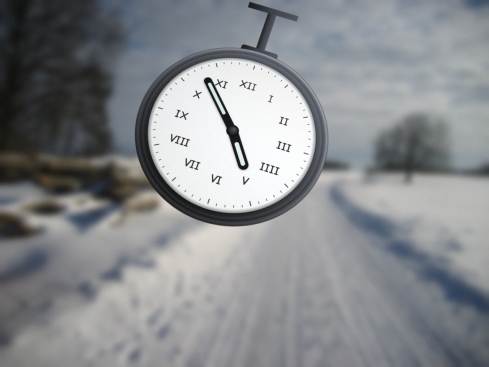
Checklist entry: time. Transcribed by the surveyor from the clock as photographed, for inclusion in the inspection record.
4:53
